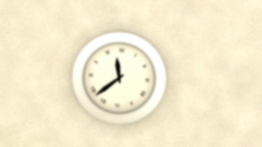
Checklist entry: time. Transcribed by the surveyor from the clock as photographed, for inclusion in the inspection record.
11:38
